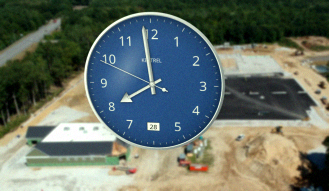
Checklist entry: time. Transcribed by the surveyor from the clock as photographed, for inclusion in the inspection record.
7:58:49
